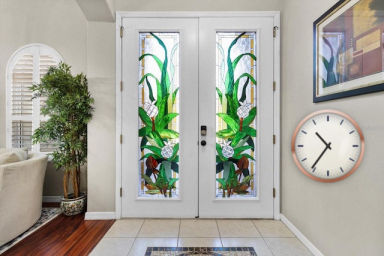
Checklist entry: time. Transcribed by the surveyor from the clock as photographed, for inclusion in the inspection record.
10:36
